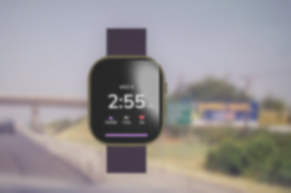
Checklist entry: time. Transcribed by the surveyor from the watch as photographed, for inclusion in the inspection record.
2:55
